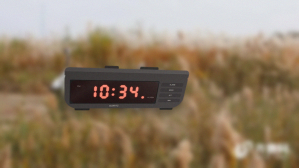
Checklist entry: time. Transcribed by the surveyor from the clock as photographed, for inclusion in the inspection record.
10:34
